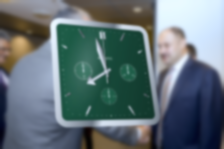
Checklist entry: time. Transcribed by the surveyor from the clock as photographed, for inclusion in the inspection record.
7:58
